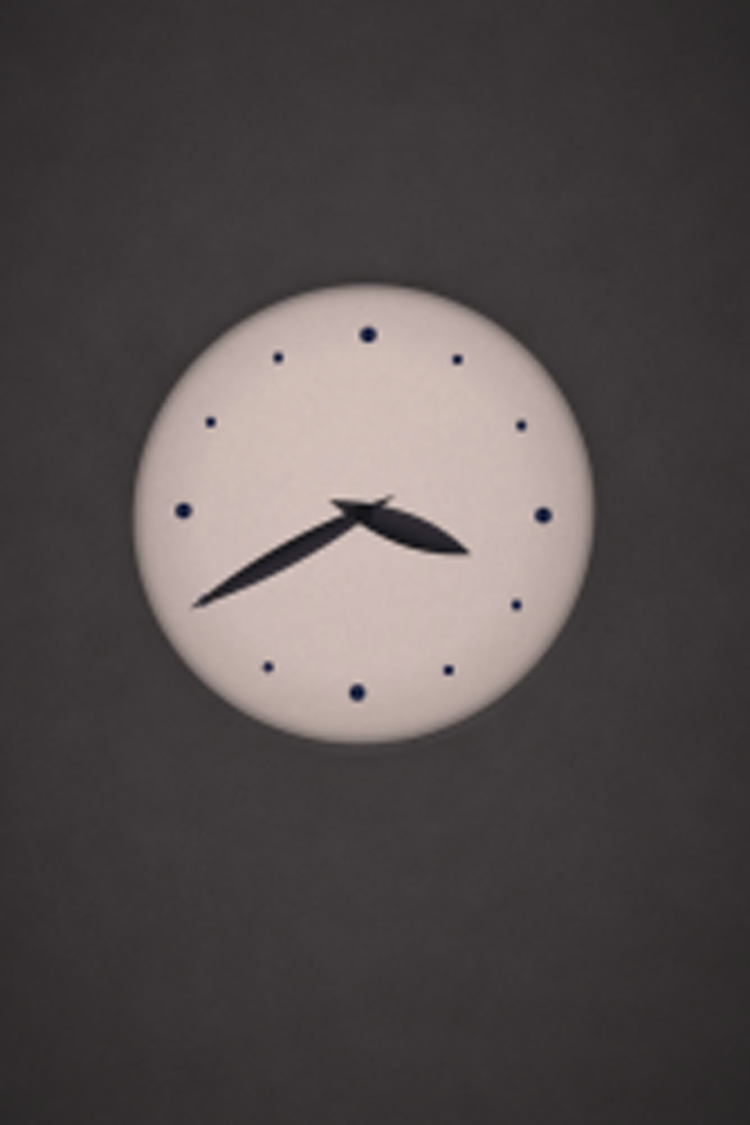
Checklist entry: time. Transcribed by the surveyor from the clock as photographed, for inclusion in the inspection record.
3:40
